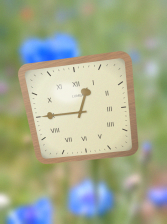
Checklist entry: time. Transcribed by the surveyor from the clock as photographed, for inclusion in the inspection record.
12:45
